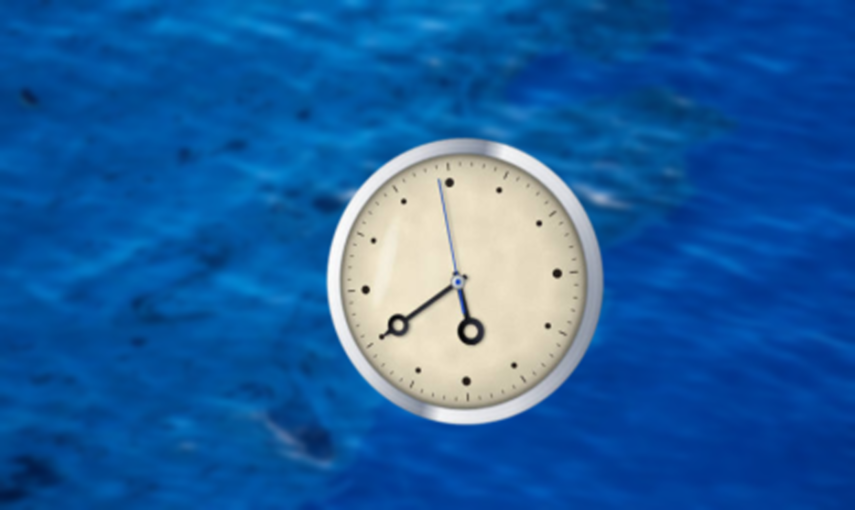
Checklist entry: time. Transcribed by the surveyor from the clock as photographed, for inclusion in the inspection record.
5:39:59
